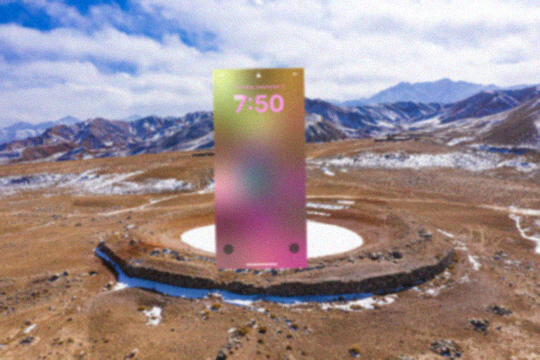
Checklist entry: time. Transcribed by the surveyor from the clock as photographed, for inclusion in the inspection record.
7:50
